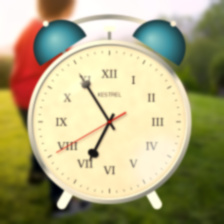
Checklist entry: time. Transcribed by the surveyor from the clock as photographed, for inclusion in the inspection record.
6:54:40
